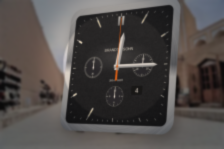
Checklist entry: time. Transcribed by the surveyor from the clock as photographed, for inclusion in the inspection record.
12:15
